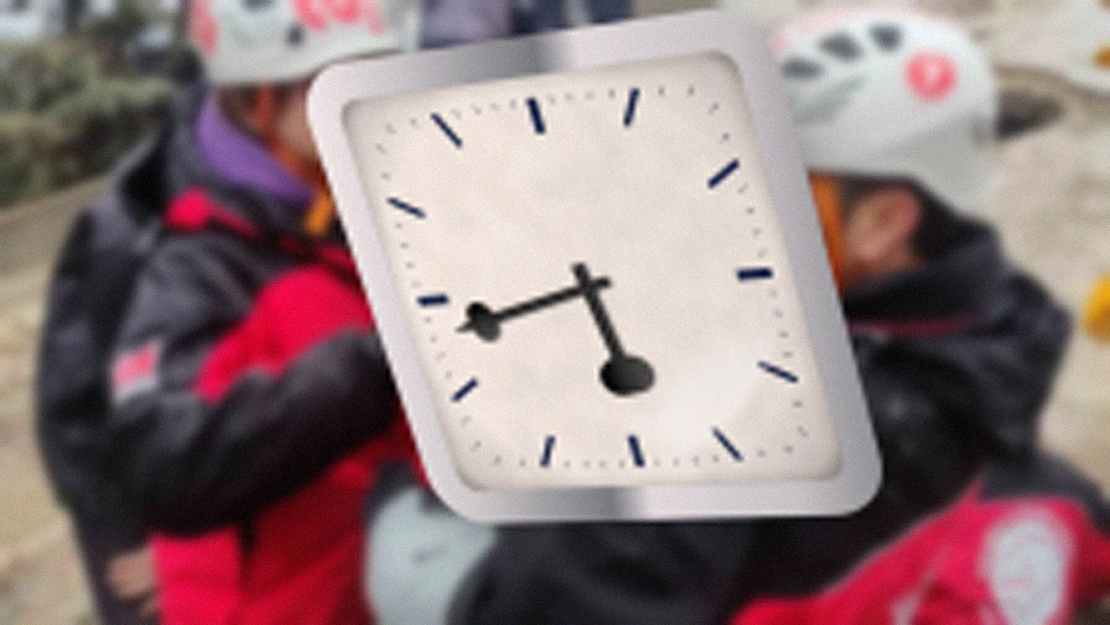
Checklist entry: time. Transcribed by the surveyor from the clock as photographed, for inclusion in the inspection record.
5:43
